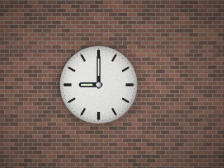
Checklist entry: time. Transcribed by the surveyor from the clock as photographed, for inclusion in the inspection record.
9:00
